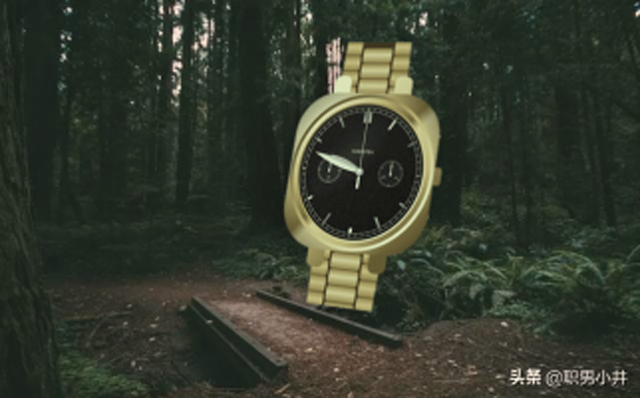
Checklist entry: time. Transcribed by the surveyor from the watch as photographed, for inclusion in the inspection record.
9:48
